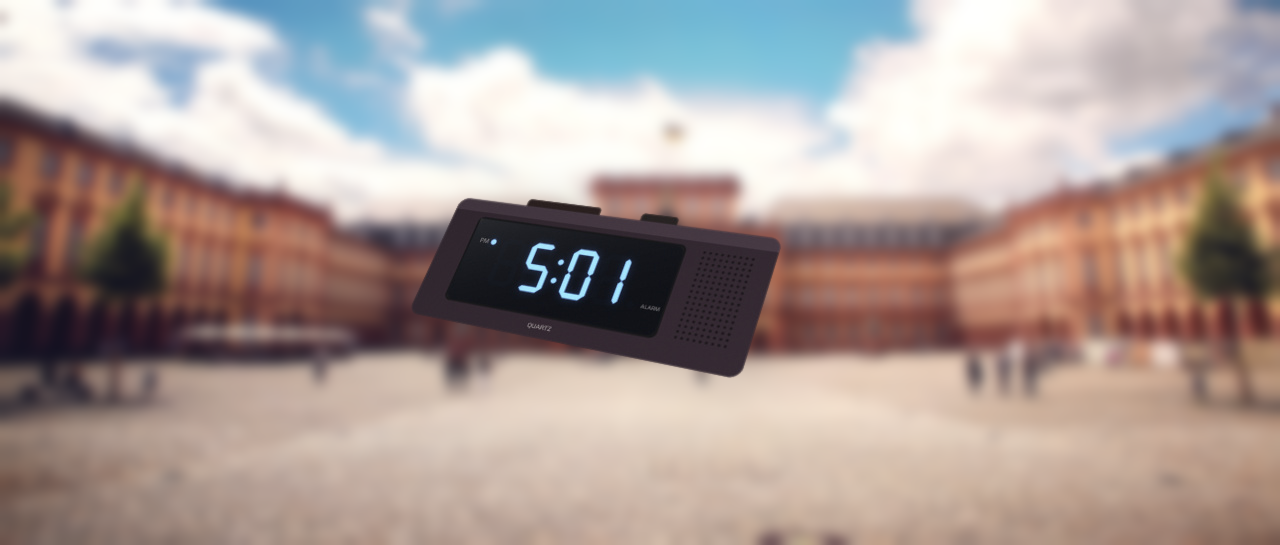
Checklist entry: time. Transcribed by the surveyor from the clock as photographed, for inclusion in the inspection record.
5:01
